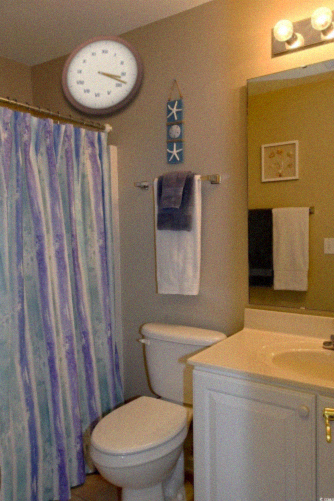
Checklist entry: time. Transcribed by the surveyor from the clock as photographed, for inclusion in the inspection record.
3:18
